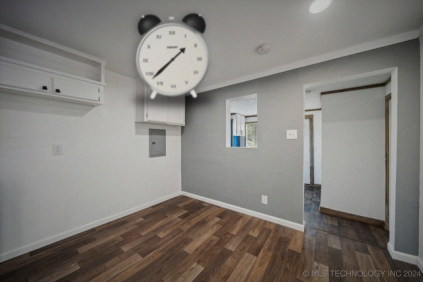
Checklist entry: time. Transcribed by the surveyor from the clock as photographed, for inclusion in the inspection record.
1:38
